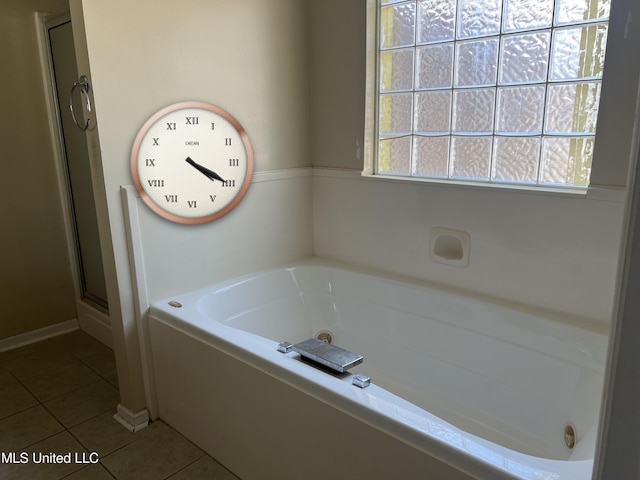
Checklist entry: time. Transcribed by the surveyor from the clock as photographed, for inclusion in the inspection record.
4:20
